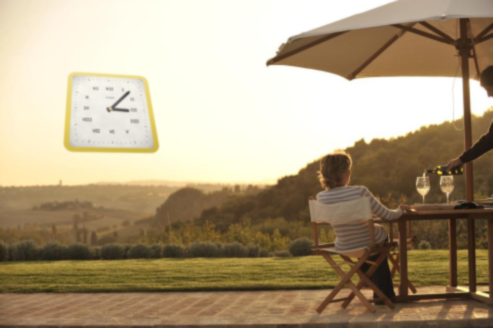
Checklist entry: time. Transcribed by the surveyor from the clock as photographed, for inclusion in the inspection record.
3:07
